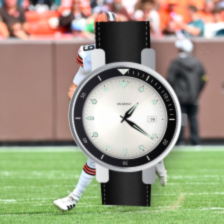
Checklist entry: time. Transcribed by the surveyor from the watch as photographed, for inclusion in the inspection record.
1:21
